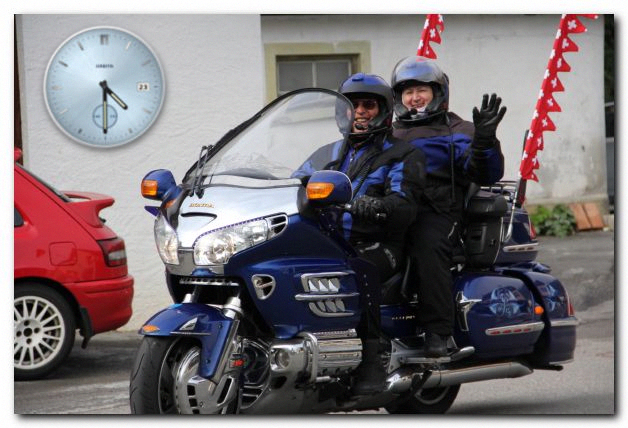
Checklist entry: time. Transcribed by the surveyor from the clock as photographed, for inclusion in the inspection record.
4:30
